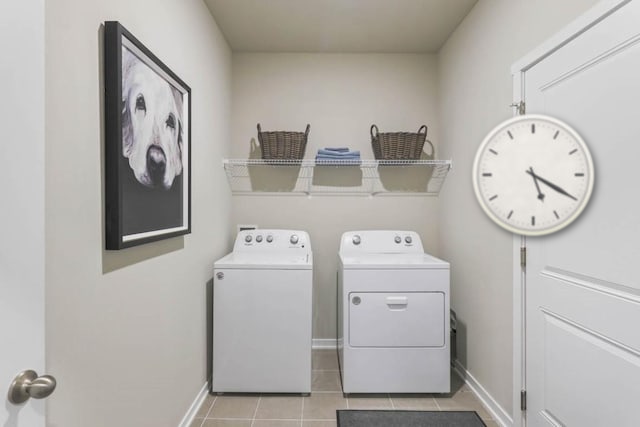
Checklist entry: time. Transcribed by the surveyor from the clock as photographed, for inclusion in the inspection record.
5:20
